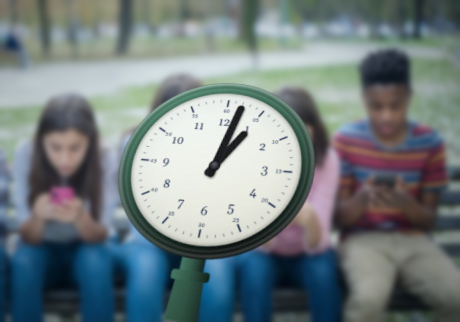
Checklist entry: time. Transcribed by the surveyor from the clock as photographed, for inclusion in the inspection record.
1:02
